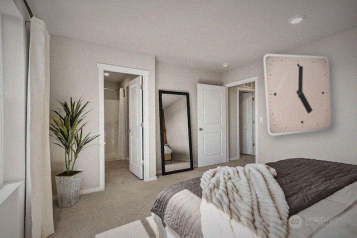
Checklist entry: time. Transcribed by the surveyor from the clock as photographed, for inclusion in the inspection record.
5:01
